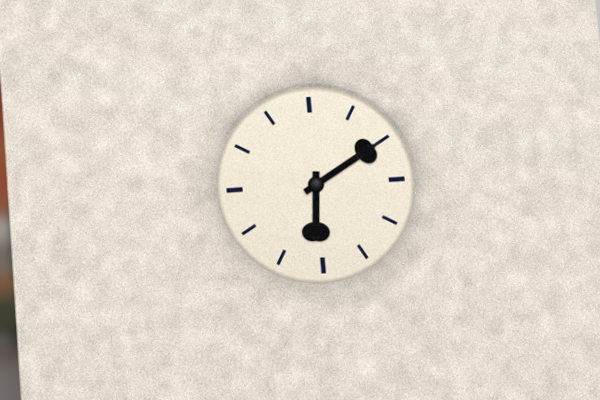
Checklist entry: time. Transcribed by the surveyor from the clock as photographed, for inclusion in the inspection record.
6:10
